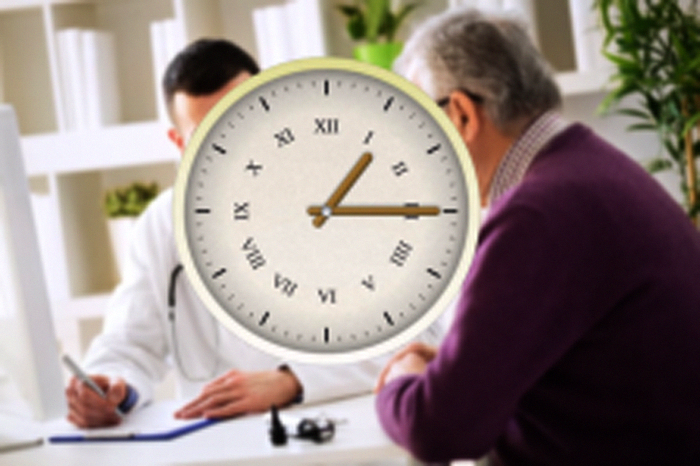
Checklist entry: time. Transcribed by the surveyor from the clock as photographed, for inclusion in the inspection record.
1:15
